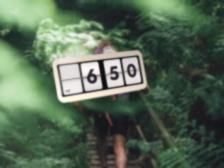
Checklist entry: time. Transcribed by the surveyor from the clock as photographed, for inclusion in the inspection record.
6:50
